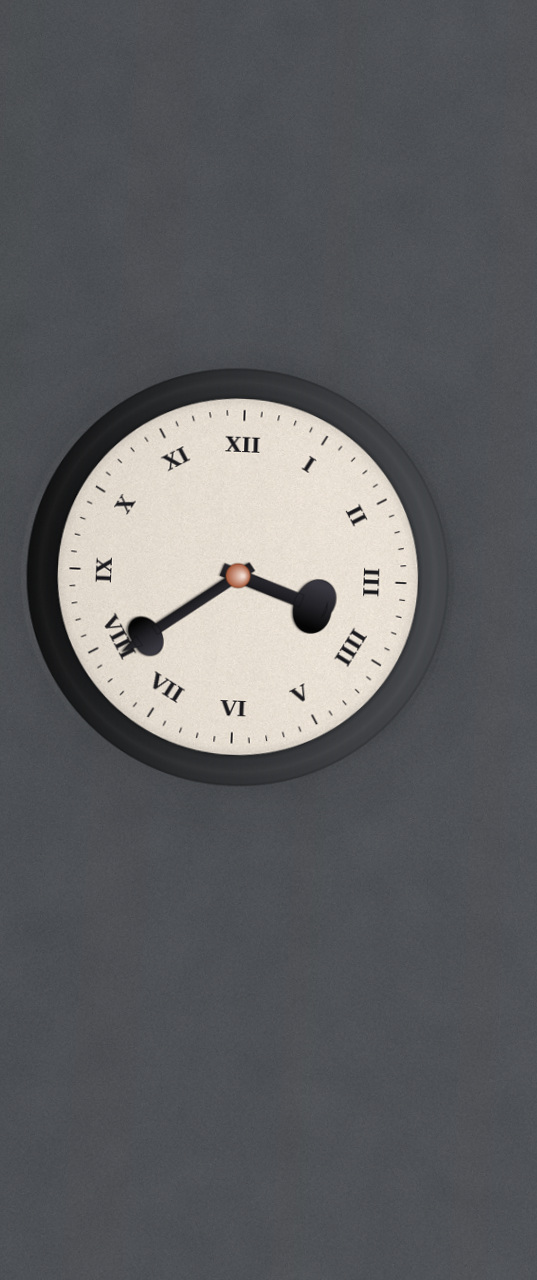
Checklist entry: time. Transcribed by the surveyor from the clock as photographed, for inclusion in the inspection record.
3:39
